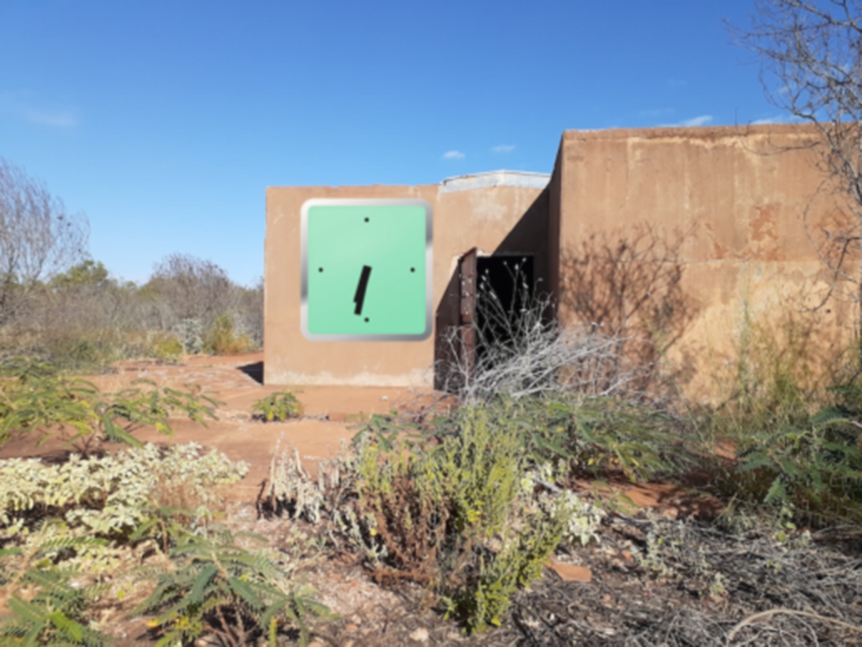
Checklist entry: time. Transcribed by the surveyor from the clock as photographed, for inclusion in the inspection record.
6:32
